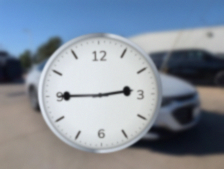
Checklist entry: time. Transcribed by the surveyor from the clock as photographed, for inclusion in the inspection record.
2:45
